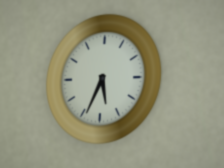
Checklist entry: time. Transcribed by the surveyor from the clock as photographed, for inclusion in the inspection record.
5:34
